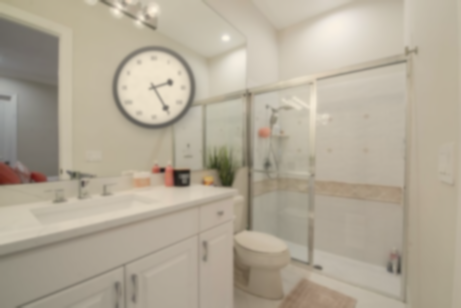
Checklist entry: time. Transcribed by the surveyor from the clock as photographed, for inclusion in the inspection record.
2:25
